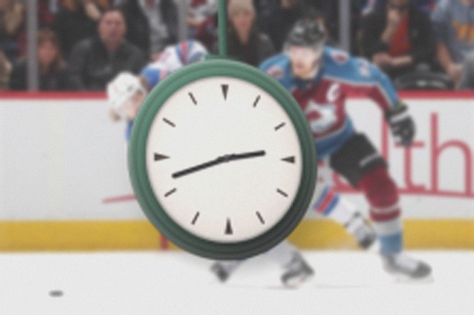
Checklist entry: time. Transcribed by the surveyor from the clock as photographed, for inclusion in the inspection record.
2:42
